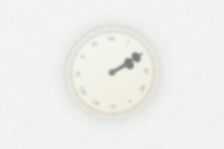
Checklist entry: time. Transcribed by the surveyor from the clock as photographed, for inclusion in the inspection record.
2:10
